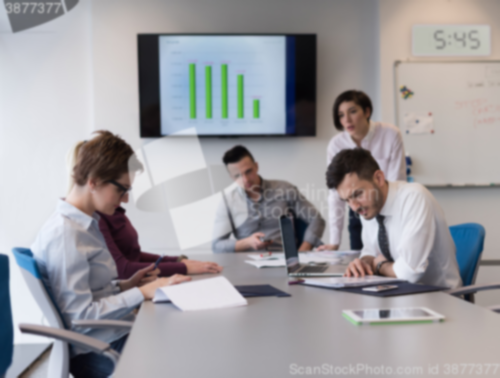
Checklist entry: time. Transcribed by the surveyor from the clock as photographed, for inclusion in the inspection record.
5:45
